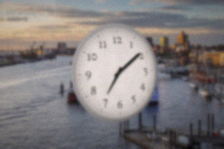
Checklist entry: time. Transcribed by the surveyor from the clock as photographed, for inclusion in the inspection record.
7:09
